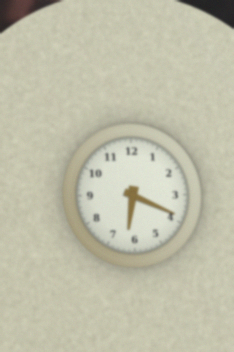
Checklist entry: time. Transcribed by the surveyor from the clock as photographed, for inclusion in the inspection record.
6:19
